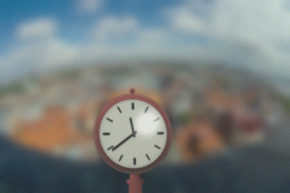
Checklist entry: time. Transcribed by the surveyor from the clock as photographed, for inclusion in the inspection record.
11:39
